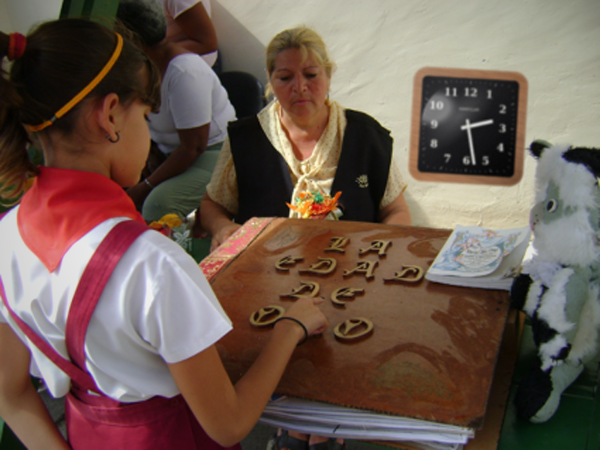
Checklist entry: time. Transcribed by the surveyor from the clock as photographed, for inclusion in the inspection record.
2:28
